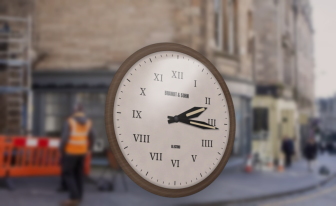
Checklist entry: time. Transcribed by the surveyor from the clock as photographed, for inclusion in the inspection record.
2:16
